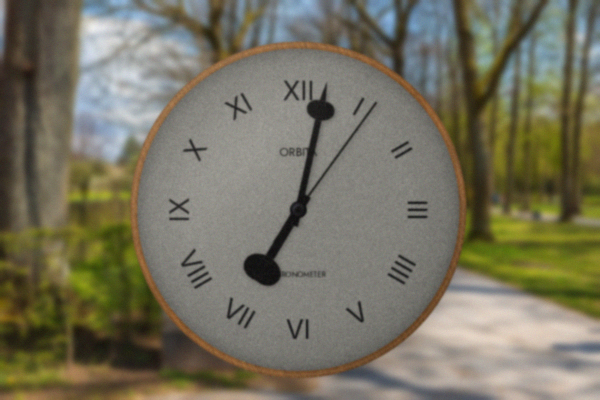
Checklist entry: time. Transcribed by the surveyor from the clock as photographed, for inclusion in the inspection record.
7:02:06
